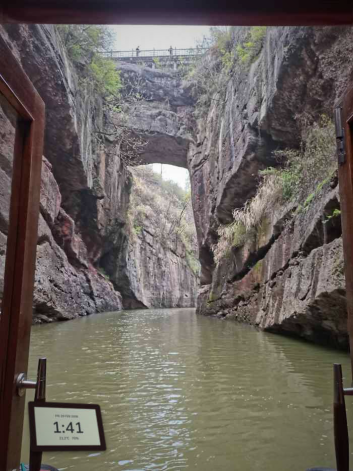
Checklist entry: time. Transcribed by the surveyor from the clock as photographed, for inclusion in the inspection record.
1:41
